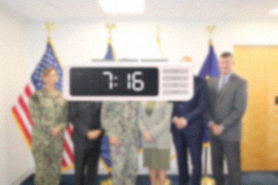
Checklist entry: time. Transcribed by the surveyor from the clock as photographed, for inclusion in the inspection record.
7:16
